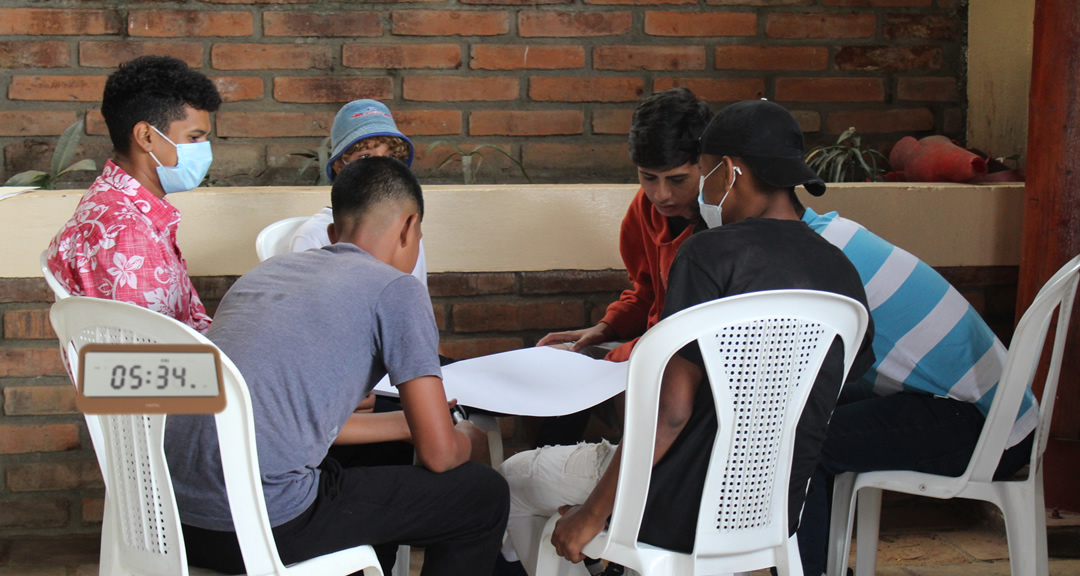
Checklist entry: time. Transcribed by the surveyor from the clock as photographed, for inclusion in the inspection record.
5:34
